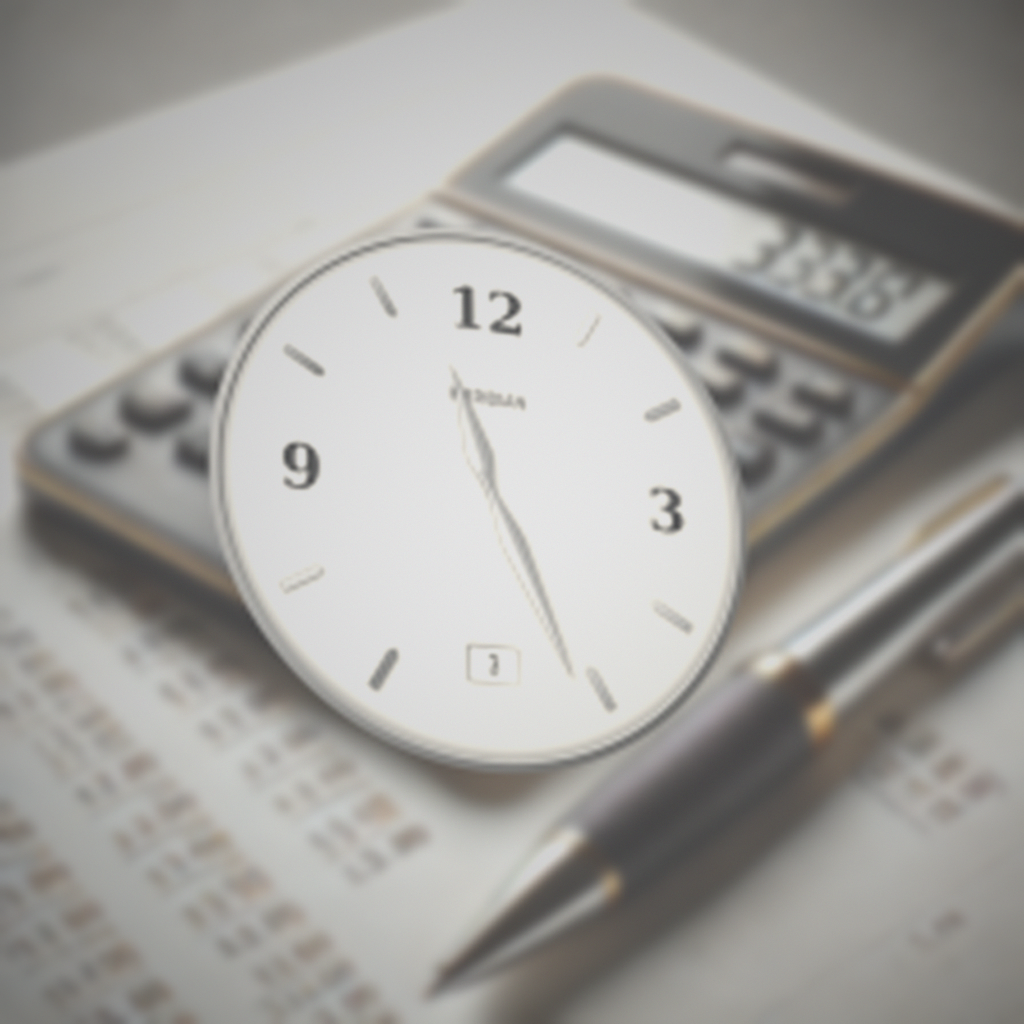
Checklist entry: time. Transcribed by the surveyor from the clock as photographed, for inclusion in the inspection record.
11:26
